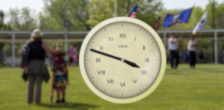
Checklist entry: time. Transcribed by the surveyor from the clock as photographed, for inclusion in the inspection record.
3:48
